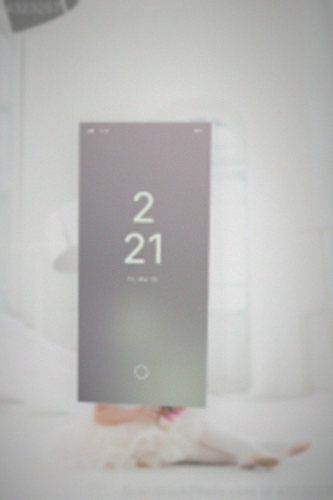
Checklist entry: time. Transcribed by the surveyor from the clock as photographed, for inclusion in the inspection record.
2:21
